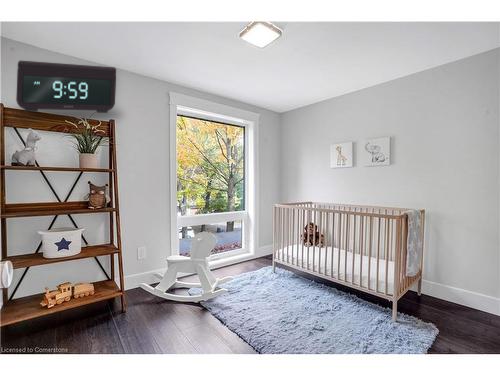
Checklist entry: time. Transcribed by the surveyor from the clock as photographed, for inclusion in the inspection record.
9:59
